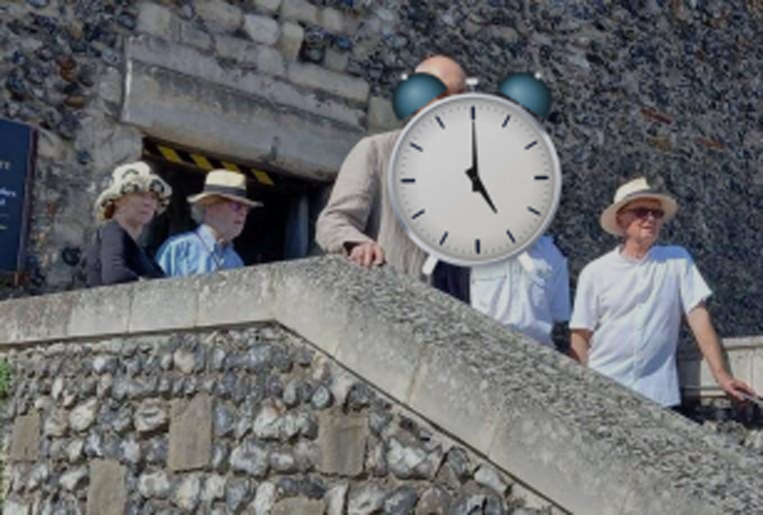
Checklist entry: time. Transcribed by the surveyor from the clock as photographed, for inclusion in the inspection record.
5:00
